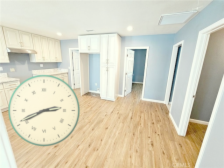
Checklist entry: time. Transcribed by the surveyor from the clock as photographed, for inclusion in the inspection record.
2:41
